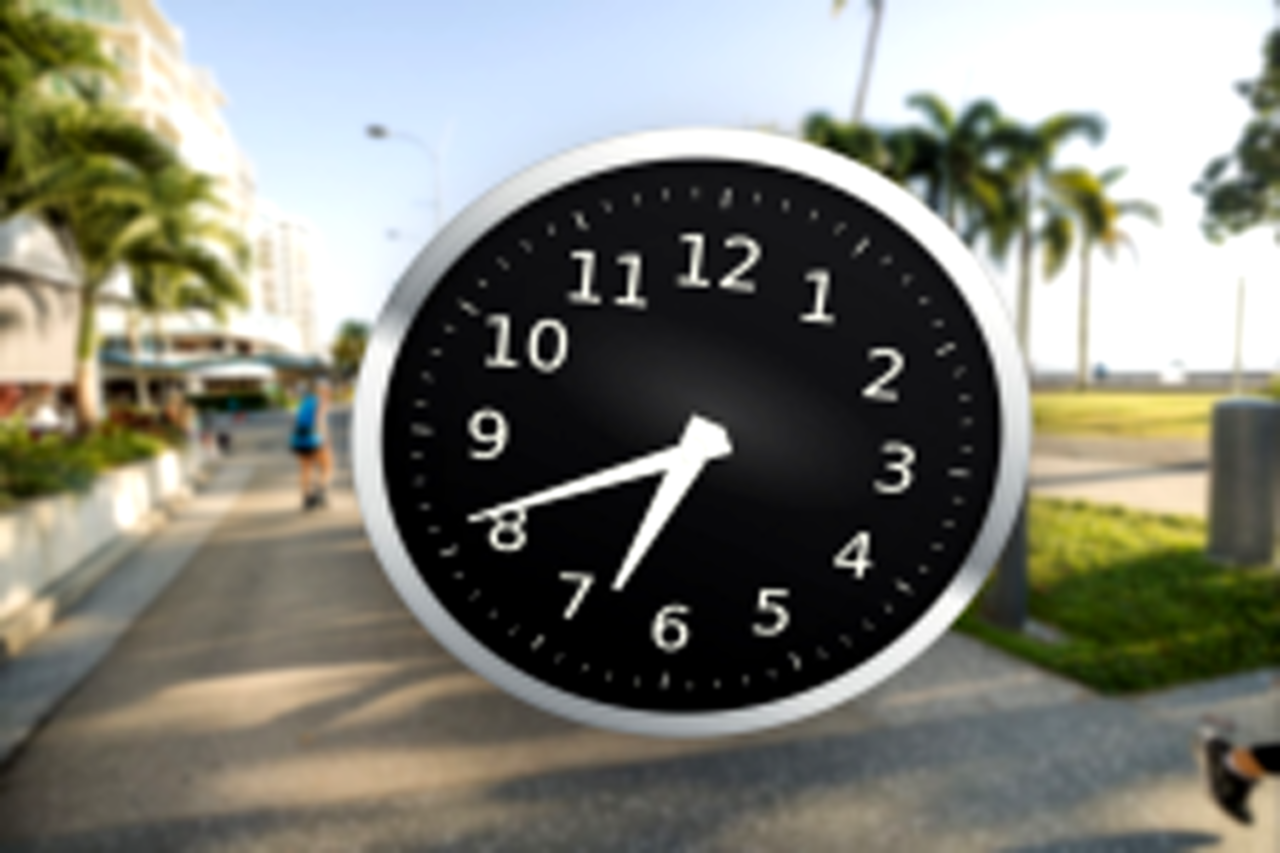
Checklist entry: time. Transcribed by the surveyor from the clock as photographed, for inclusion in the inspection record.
6:41
